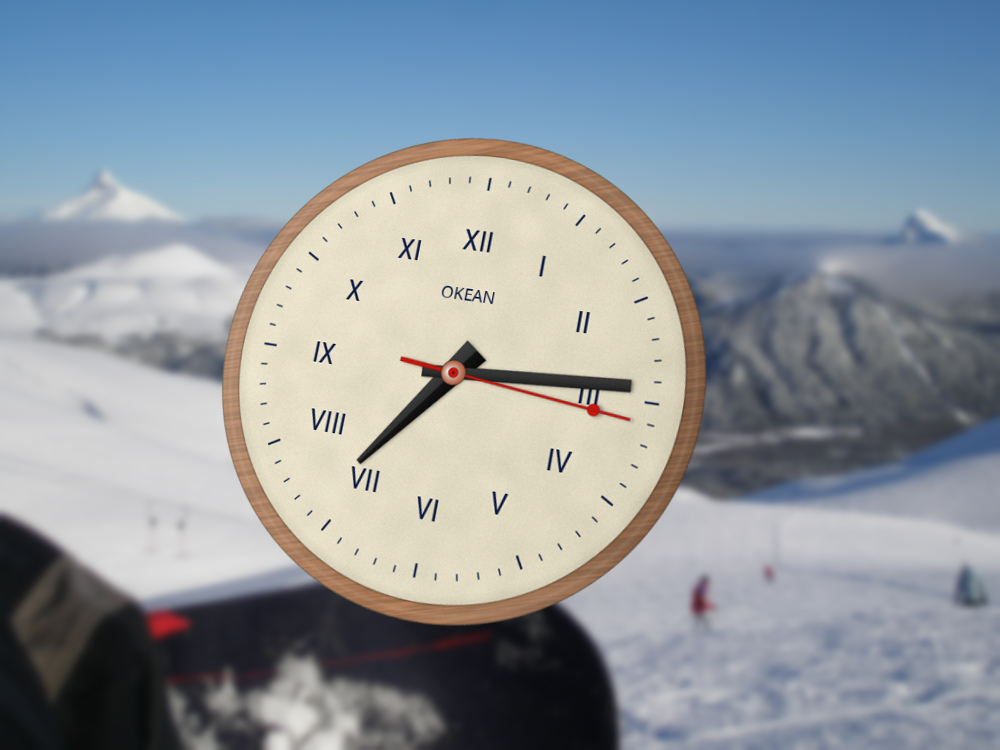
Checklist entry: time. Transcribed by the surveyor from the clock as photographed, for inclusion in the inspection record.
7:14:16
